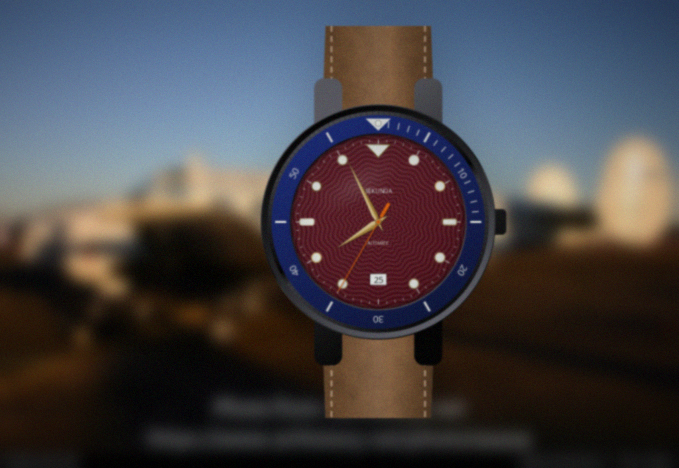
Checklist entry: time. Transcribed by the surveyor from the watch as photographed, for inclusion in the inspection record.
7:55:35
